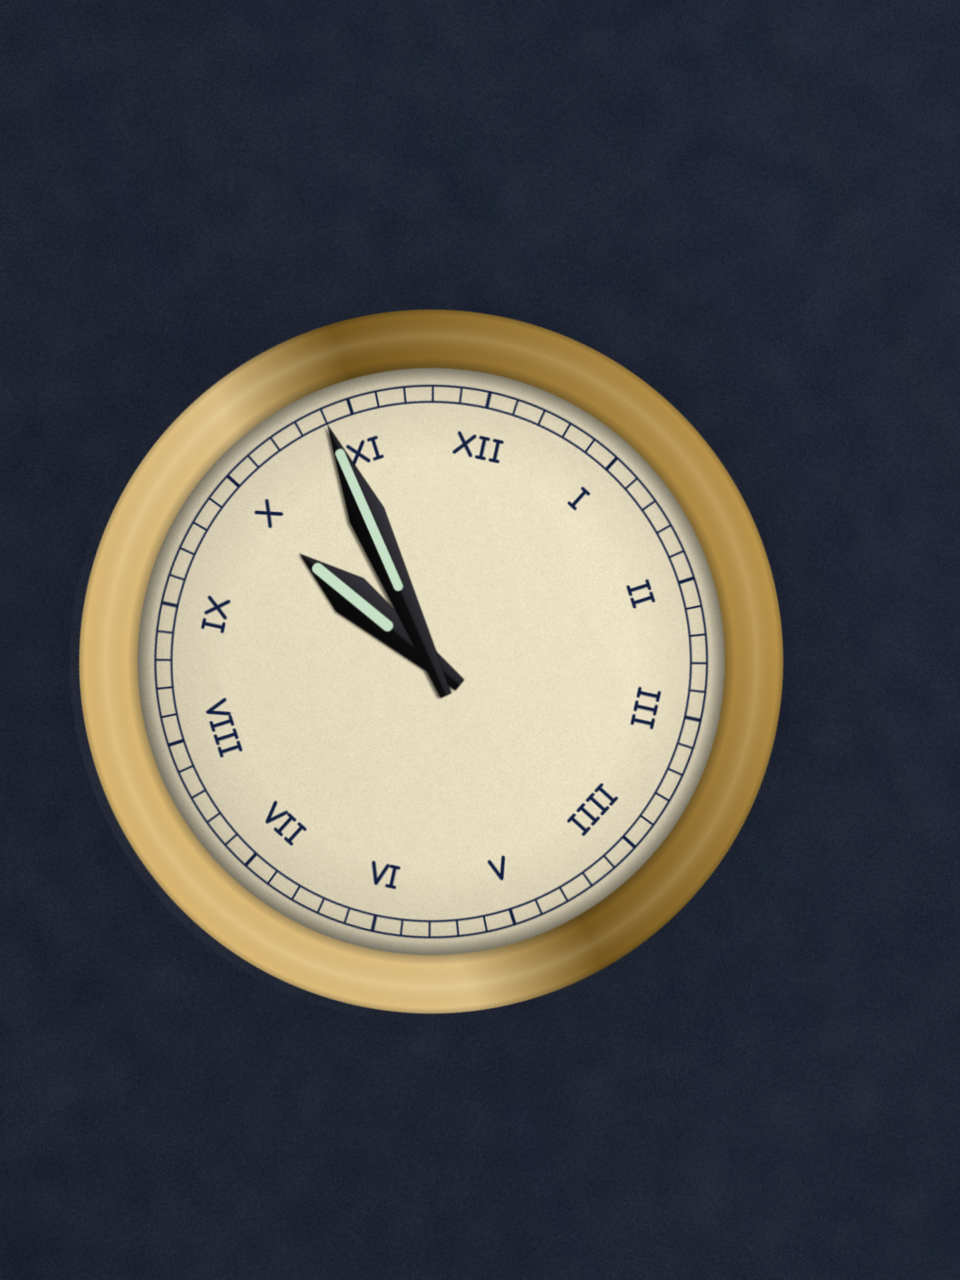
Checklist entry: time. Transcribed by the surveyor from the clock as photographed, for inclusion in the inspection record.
9:54
